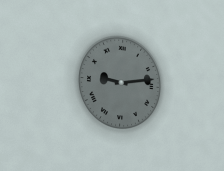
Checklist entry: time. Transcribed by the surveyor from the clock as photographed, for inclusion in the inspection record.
9:13
